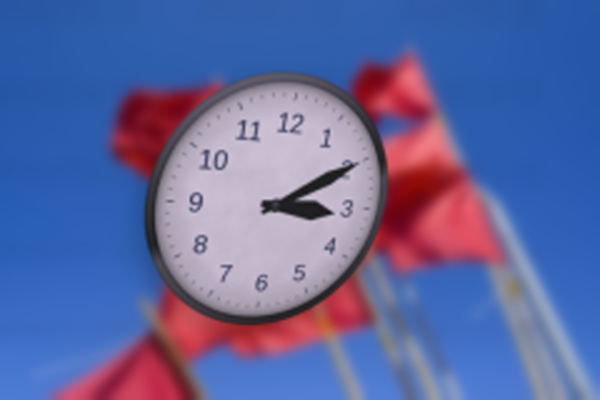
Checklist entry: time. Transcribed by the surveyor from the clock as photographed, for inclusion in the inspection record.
3:10
